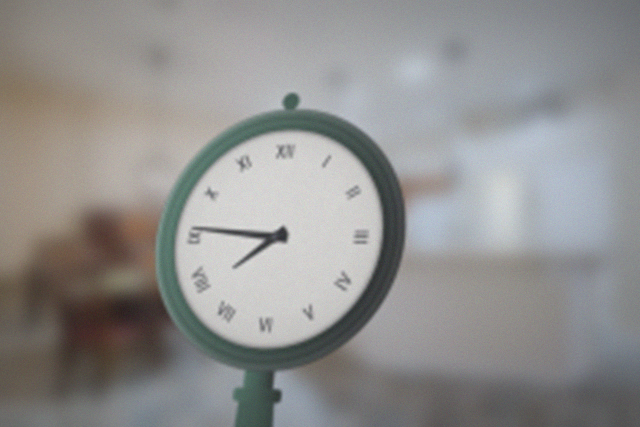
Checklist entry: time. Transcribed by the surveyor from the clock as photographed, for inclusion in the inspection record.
7:46
